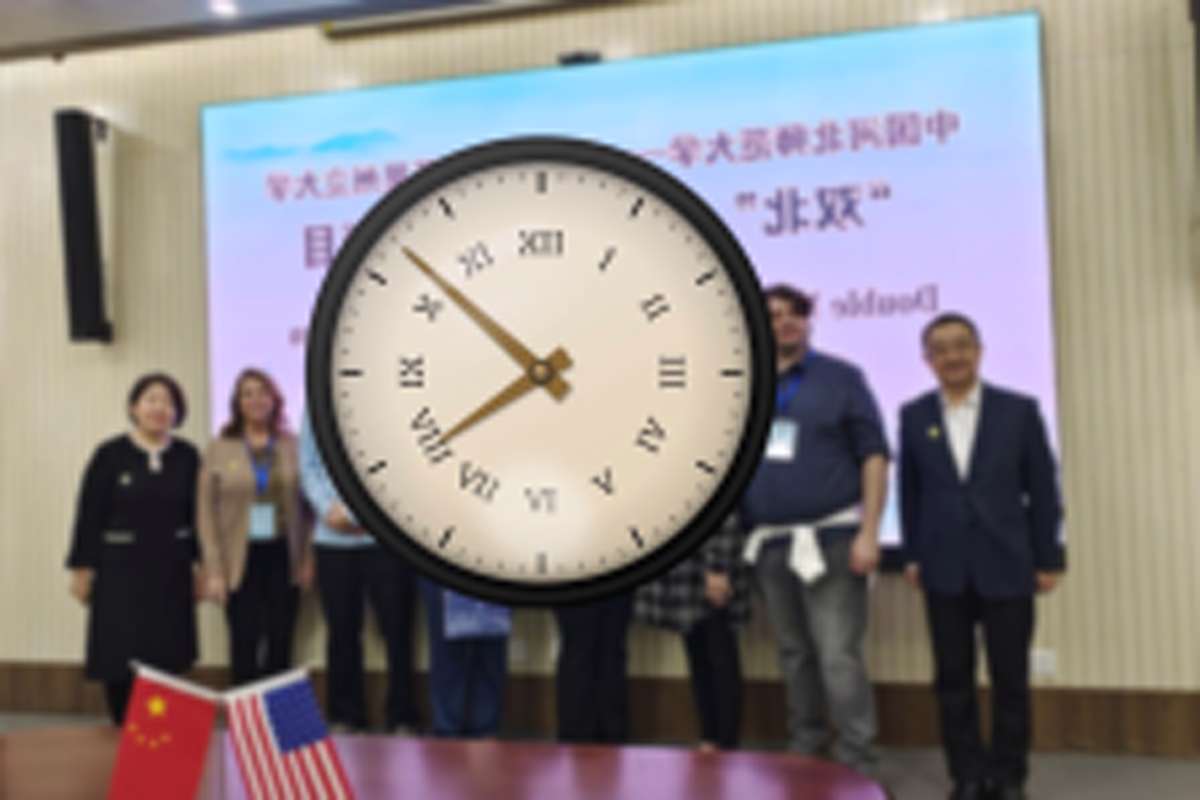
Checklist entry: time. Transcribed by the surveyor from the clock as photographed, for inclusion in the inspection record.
7:52
